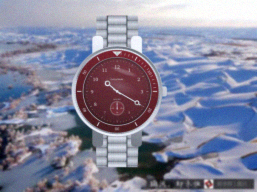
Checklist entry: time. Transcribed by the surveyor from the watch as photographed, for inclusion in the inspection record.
10:20
